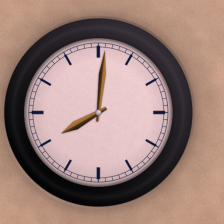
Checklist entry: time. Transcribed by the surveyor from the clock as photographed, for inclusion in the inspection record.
8:01
